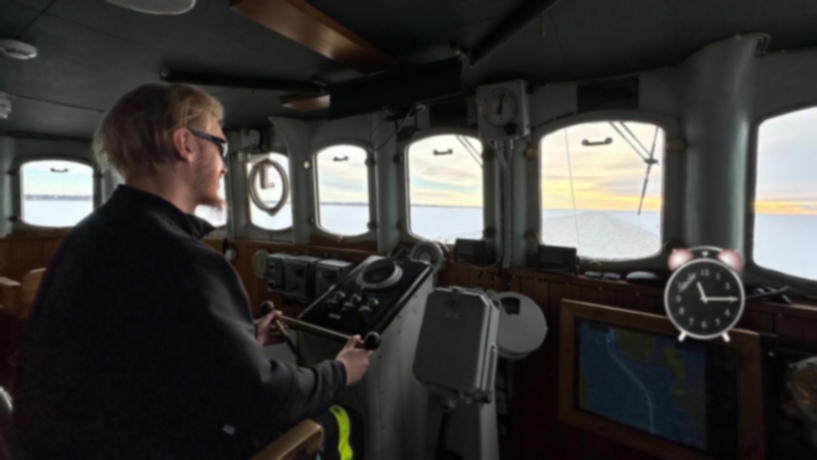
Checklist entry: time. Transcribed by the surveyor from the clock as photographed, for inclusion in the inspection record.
11:15
